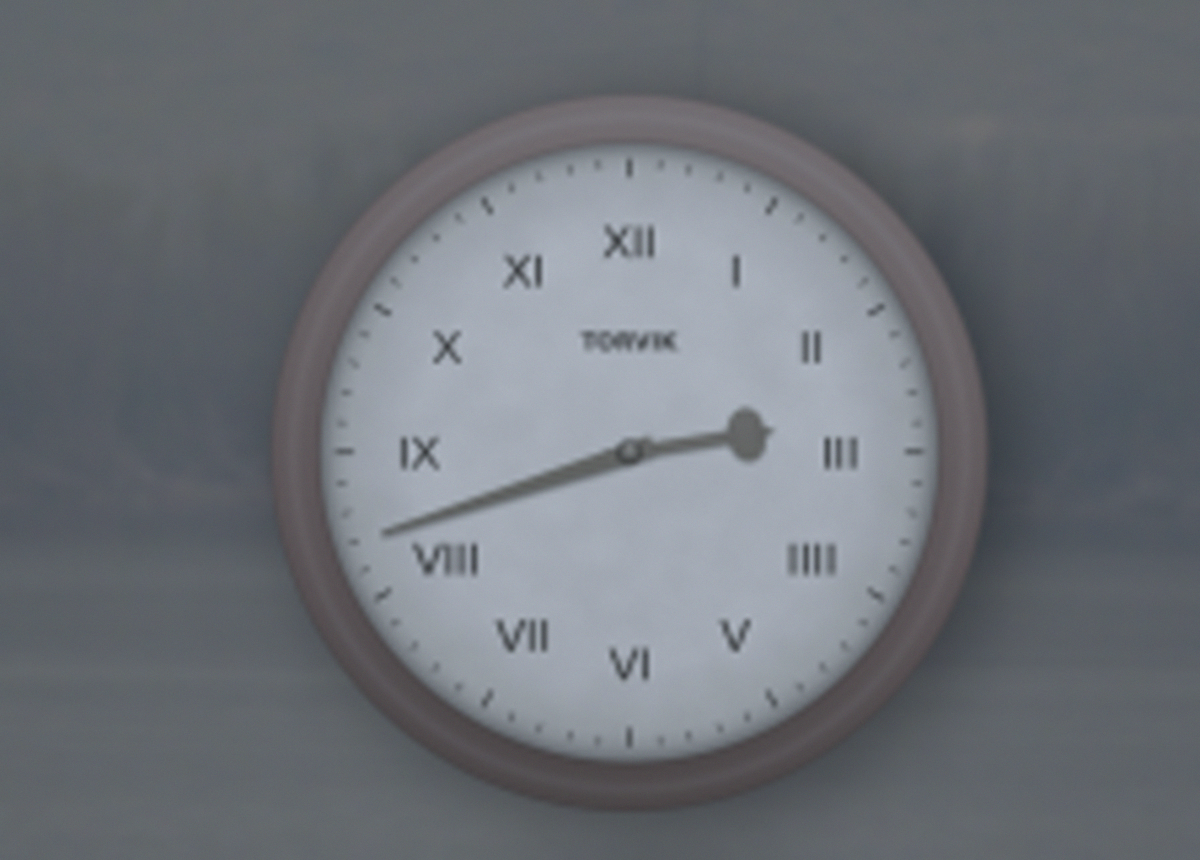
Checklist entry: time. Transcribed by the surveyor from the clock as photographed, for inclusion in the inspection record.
2:42
